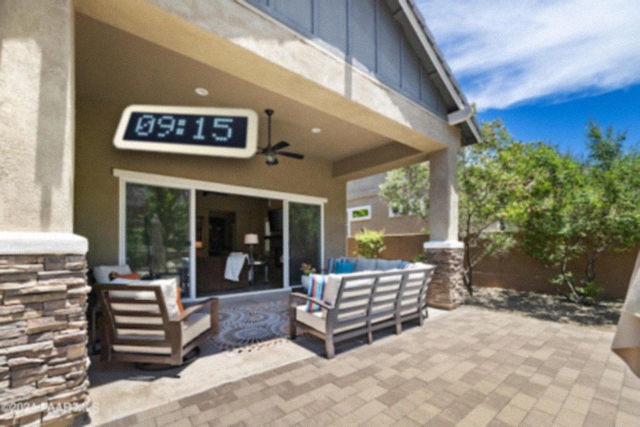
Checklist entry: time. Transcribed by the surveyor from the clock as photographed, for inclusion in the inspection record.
9:15
